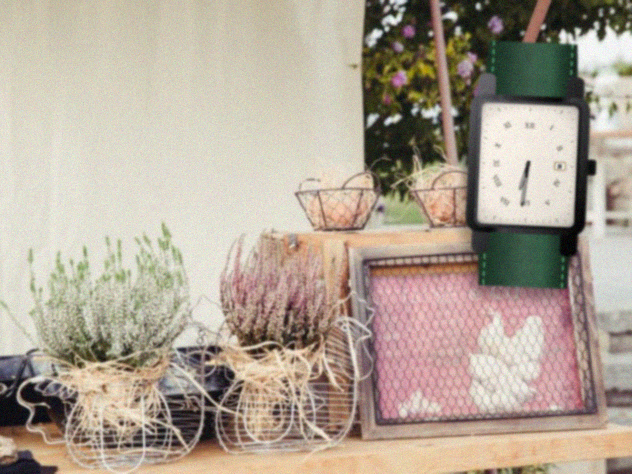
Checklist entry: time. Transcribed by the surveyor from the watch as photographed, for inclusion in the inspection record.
6:31
